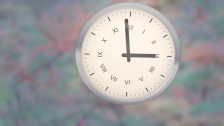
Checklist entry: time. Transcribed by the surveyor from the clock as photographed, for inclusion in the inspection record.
2:59
